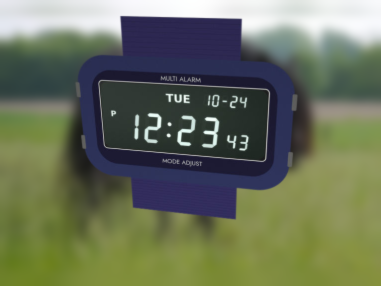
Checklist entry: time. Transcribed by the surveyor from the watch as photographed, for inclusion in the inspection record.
12:23:43
